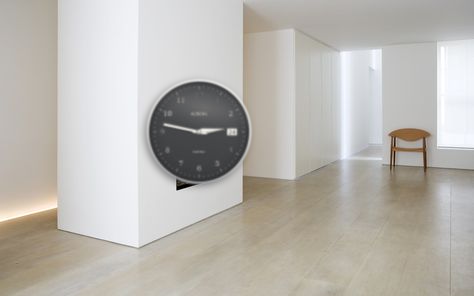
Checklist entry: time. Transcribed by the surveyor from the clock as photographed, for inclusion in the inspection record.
2:47
